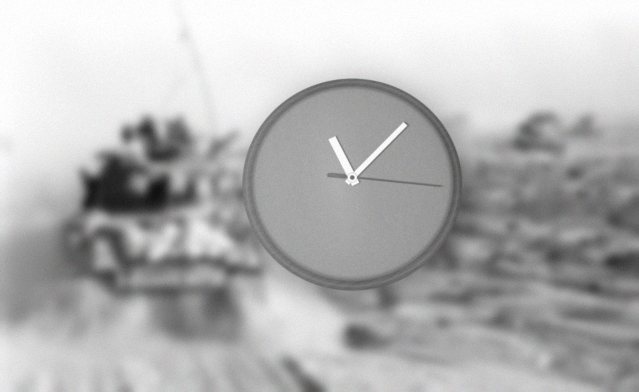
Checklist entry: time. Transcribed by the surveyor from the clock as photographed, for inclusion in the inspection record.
11:07:16
